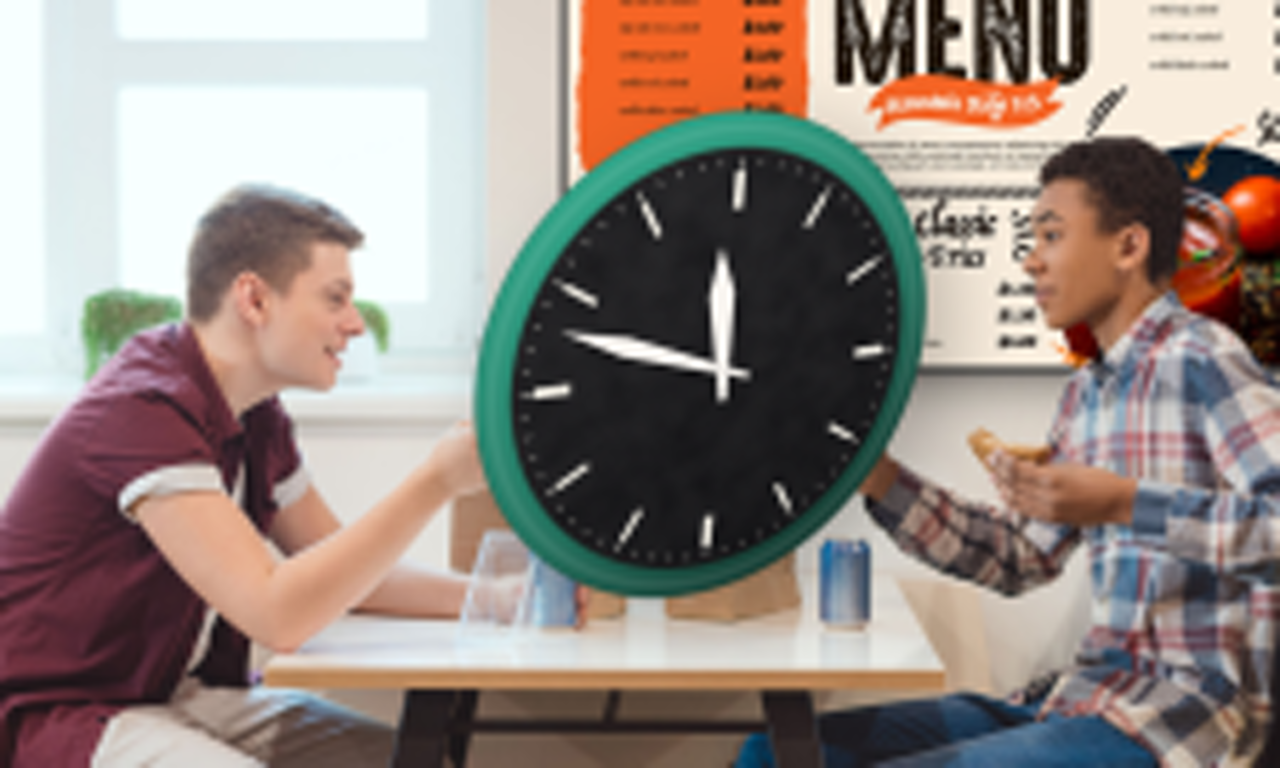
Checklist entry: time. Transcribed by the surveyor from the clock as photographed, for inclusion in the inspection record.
11:48
